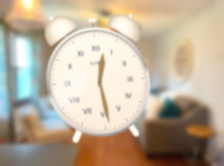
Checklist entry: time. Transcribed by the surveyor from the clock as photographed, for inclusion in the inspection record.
12:29
